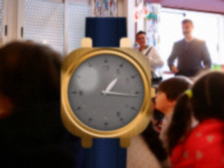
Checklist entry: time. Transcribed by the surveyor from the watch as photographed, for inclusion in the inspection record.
1:16
